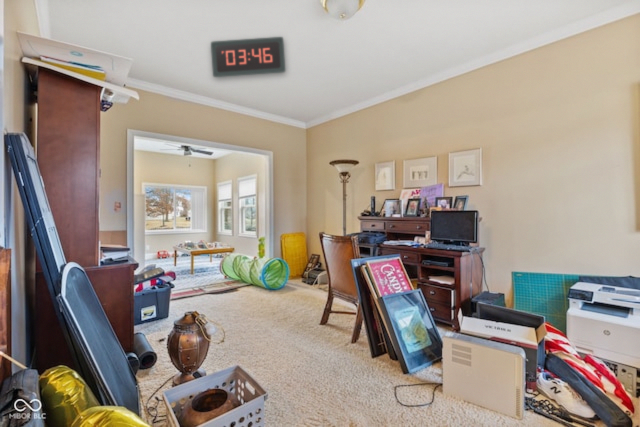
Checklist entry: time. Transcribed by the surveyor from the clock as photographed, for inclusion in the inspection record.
3:46
